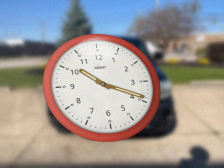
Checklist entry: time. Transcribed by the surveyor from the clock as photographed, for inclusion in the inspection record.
10:19
